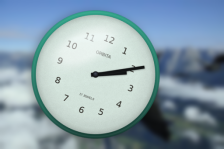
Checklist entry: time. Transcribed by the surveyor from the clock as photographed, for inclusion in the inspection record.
2:10
